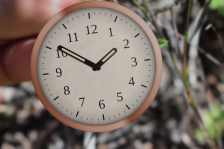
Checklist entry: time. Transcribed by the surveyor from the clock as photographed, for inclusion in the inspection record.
1:51
